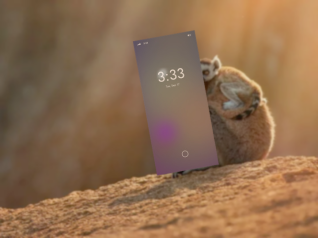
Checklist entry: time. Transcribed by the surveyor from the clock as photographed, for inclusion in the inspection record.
3:33
